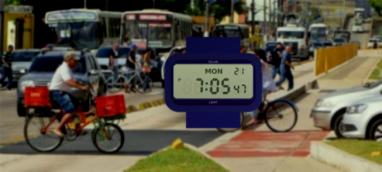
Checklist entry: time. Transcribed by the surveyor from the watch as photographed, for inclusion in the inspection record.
7:05:47
